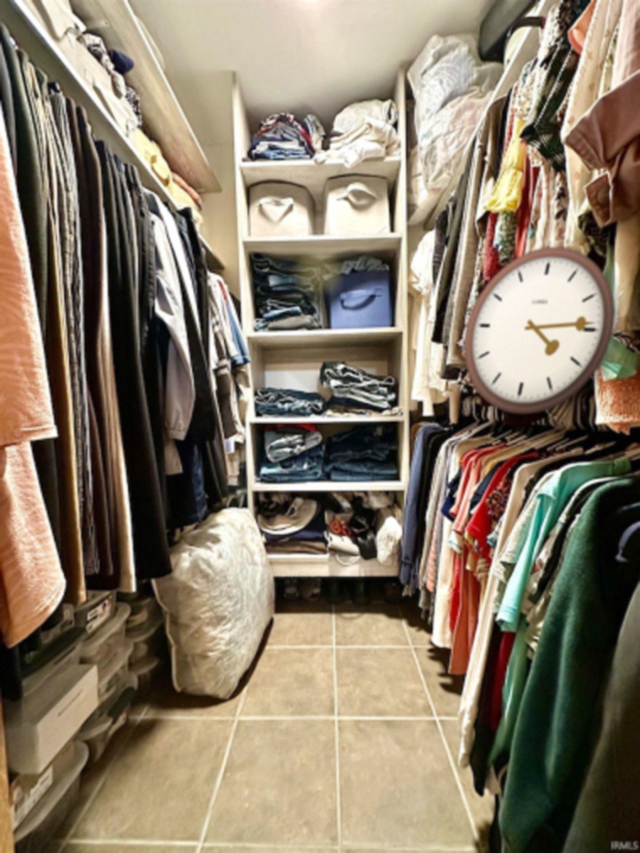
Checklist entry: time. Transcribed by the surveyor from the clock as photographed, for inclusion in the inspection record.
4:14
